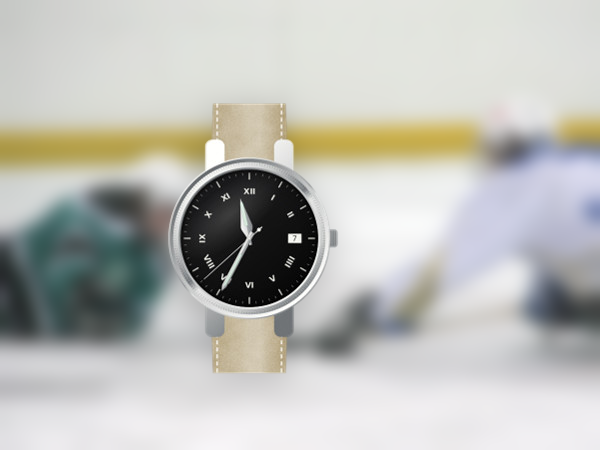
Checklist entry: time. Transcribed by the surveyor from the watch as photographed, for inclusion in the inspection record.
11:34:38
